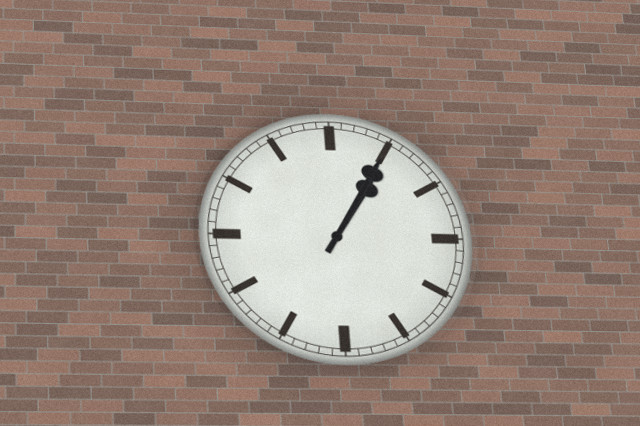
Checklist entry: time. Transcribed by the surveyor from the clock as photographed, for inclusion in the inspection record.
1:05
